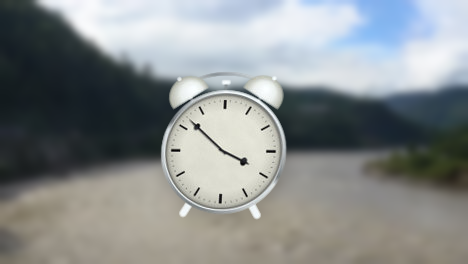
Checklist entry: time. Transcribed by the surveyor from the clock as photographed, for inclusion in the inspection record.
3:52
